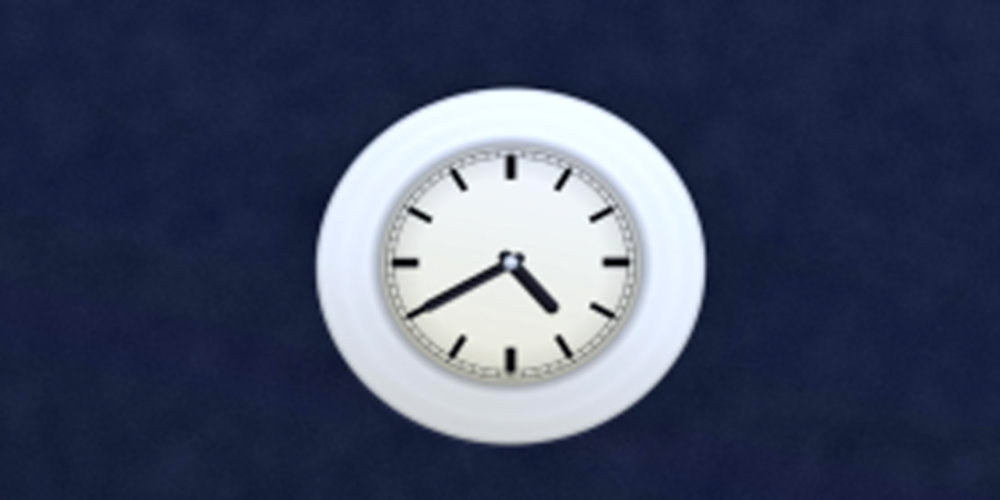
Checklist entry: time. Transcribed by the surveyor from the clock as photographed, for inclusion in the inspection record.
4:40
